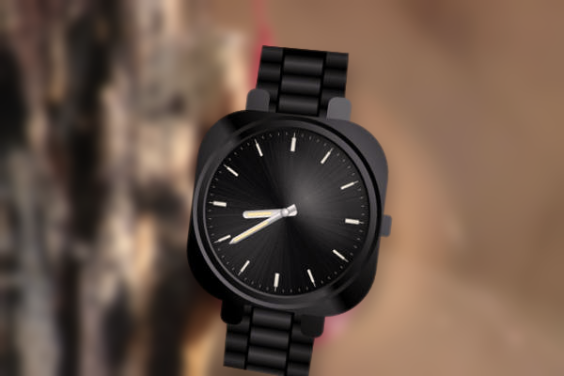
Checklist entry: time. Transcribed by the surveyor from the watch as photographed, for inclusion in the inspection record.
8:39
